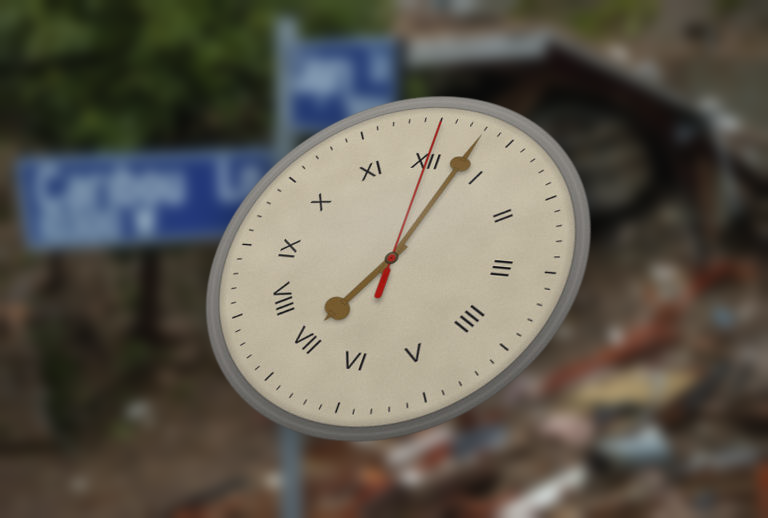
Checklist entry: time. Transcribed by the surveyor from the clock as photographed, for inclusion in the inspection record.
7:03:00
